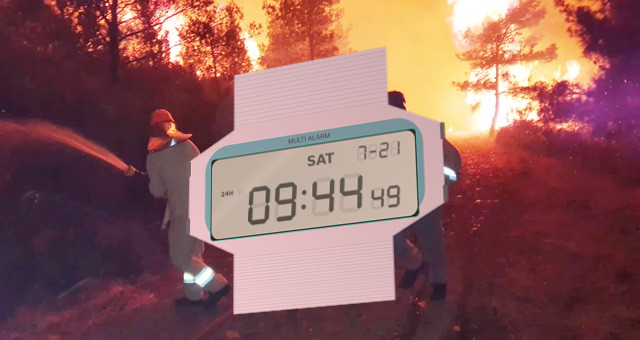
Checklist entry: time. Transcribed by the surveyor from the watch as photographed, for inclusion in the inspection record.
9:44:49
